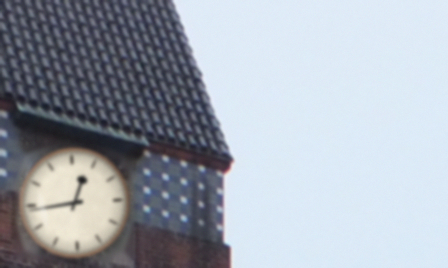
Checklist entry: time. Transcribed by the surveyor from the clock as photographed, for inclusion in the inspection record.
12:44
